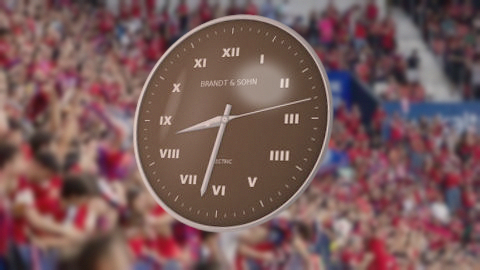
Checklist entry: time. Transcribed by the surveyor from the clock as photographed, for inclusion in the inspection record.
8:32:13
